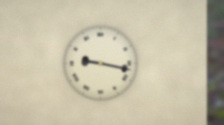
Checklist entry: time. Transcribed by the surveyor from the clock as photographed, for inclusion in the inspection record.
9:17
